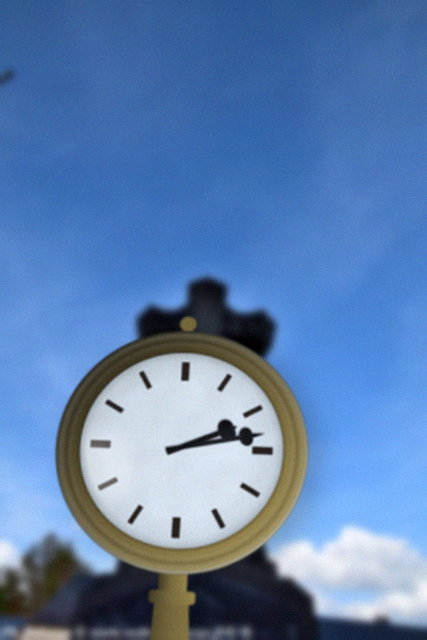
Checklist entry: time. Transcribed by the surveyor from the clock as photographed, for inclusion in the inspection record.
2:13
